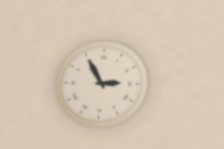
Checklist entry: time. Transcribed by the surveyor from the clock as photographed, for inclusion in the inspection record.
2:55
